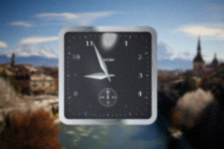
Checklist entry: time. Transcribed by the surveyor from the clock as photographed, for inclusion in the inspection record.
8:56
